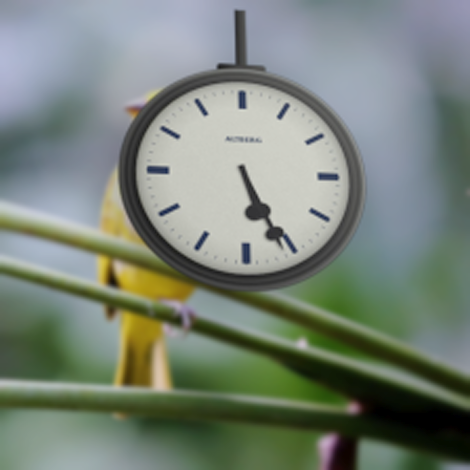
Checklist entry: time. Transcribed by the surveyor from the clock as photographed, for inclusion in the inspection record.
5:26
